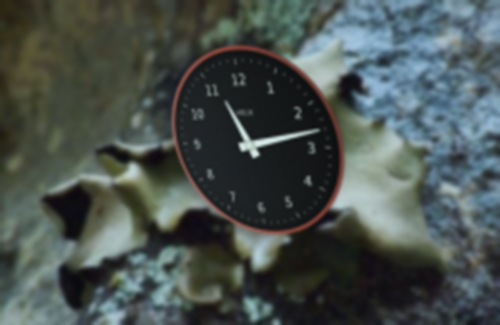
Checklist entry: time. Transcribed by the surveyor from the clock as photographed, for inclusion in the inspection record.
11:13
